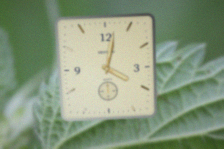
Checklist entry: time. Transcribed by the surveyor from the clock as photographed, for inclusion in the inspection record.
4:02
